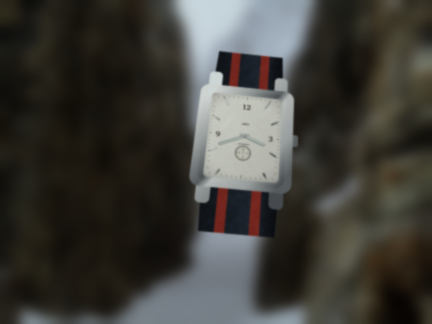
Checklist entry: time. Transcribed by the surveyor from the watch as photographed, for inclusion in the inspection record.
3:41
